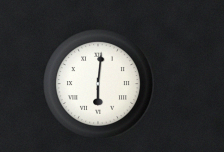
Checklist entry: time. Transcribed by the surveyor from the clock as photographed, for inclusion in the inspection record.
6:01
